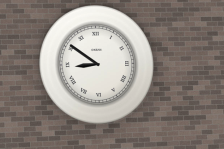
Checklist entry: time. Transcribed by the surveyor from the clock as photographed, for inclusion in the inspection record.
8:51
